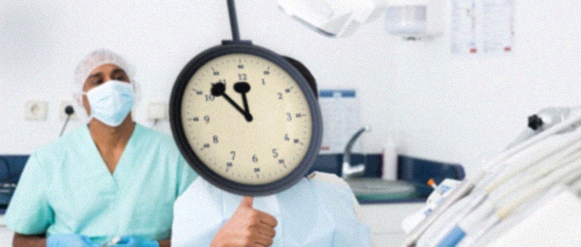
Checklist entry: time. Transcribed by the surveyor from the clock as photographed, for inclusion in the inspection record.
11:53
